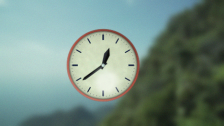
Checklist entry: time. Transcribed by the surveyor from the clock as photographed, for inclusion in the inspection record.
12:39
